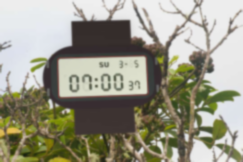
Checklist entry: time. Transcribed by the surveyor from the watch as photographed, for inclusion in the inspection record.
7:00
